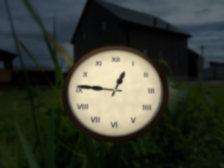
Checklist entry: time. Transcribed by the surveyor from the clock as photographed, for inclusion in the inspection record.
12:46
